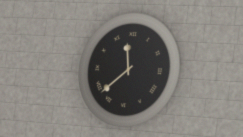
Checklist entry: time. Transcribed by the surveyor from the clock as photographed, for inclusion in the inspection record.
11:38
